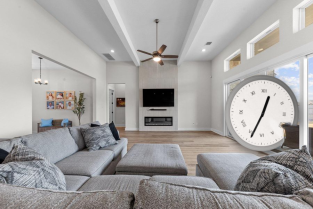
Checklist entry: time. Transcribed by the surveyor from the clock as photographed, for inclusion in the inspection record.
12:34
